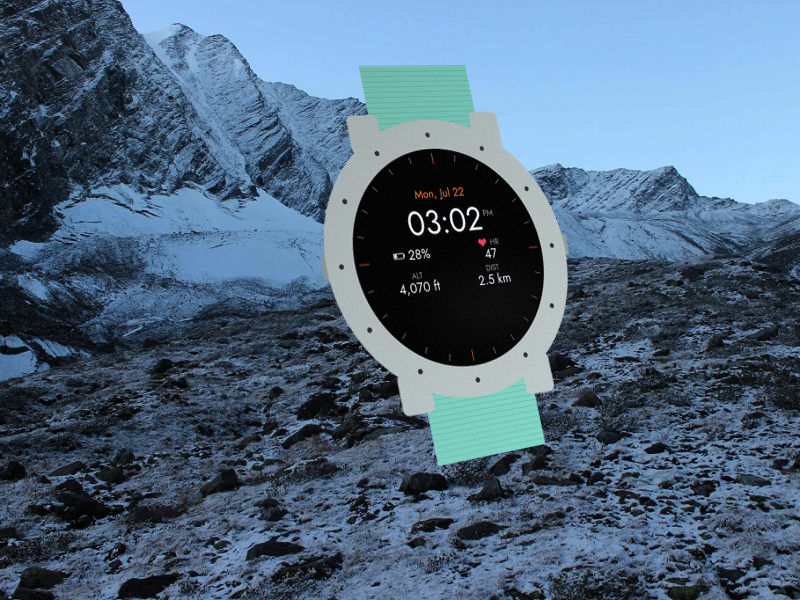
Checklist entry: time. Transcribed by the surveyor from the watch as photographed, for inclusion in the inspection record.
3:02
